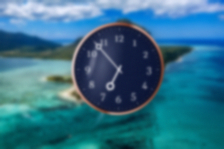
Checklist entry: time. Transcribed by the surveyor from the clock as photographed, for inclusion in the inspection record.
6:53
